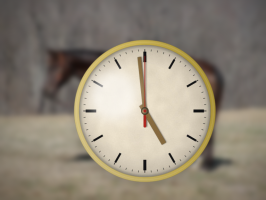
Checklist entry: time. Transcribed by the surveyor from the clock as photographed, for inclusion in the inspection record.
4:59:00
